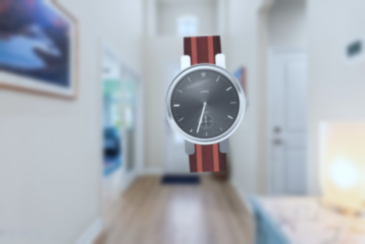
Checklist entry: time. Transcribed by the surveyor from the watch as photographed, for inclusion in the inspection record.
6:33
